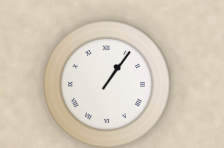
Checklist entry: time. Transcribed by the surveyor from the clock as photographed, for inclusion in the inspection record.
1:06
